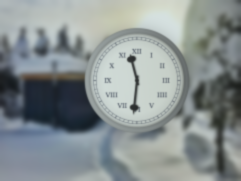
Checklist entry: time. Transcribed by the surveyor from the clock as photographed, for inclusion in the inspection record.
11:31
